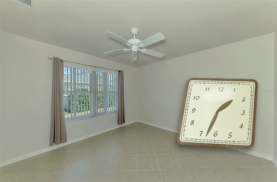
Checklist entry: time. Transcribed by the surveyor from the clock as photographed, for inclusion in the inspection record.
1:33
